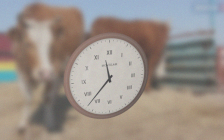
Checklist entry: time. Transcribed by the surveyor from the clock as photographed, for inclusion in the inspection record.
11:37
